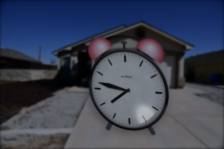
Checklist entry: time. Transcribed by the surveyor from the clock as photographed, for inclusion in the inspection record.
7:47
